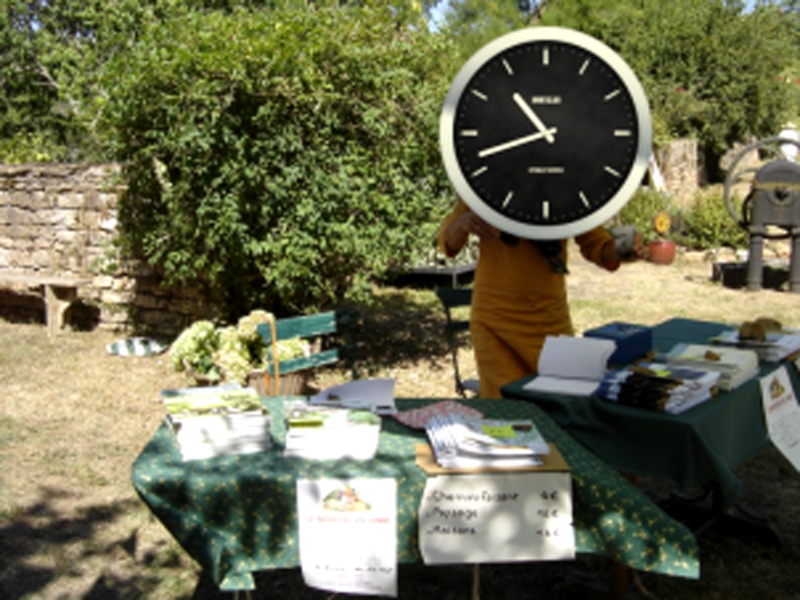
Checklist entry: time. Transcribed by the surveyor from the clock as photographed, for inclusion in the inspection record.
10:42
